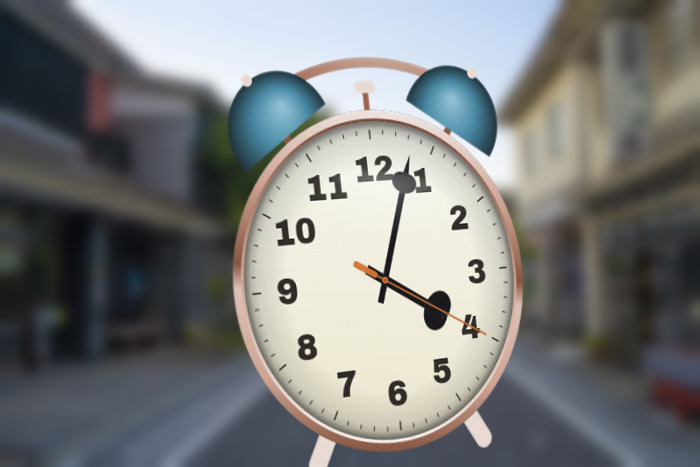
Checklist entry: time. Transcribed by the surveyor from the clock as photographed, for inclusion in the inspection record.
4:03:20
